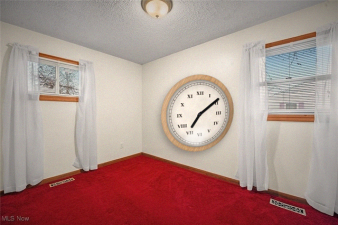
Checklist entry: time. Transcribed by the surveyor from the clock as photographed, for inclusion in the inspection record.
7:09
